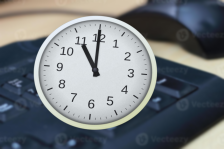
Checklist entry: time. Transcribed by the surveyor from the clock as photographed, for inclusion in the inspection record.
11:00
